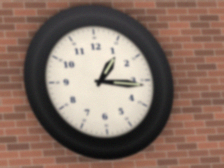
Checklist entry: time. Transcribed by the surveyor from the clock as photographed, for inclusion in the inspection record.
1:16
